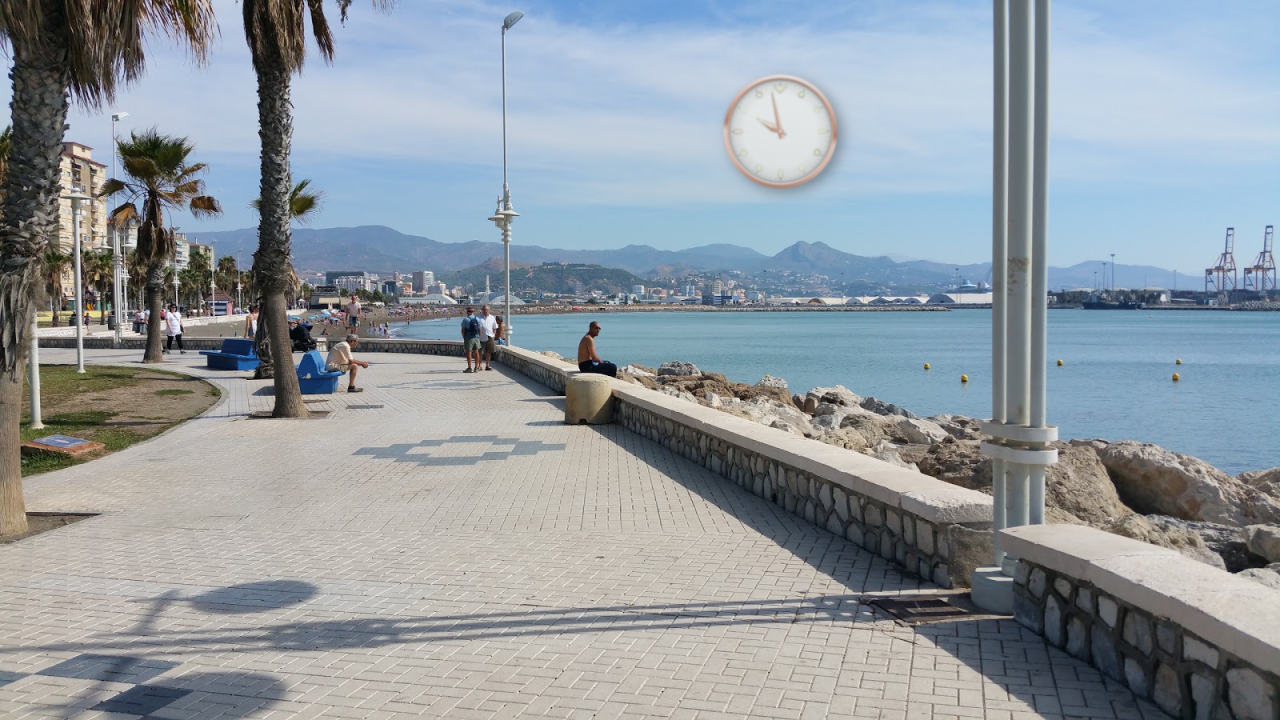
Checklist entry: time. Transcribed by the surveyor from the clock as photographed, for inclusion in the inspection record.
9:58
